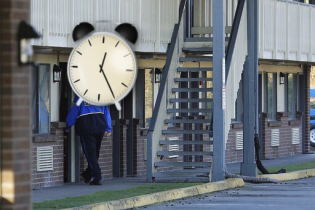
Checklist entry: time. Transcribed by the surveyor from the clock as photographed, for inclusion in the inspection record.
12:25
